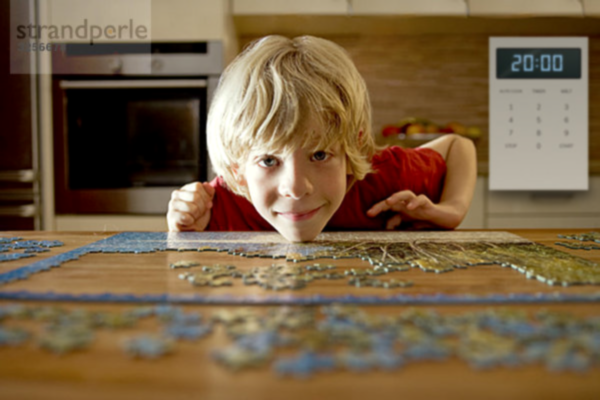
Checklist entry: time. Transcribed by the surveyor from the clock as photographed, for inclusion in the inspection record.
20:00
